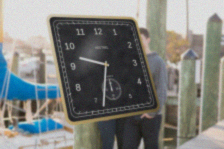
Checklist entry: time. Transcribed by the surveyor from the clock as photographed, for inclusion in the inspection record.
9:33
